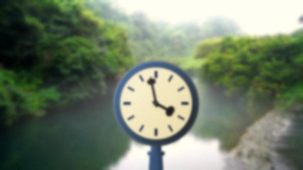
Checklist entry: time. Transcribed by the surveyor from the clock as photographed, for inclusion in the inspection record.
3:58
